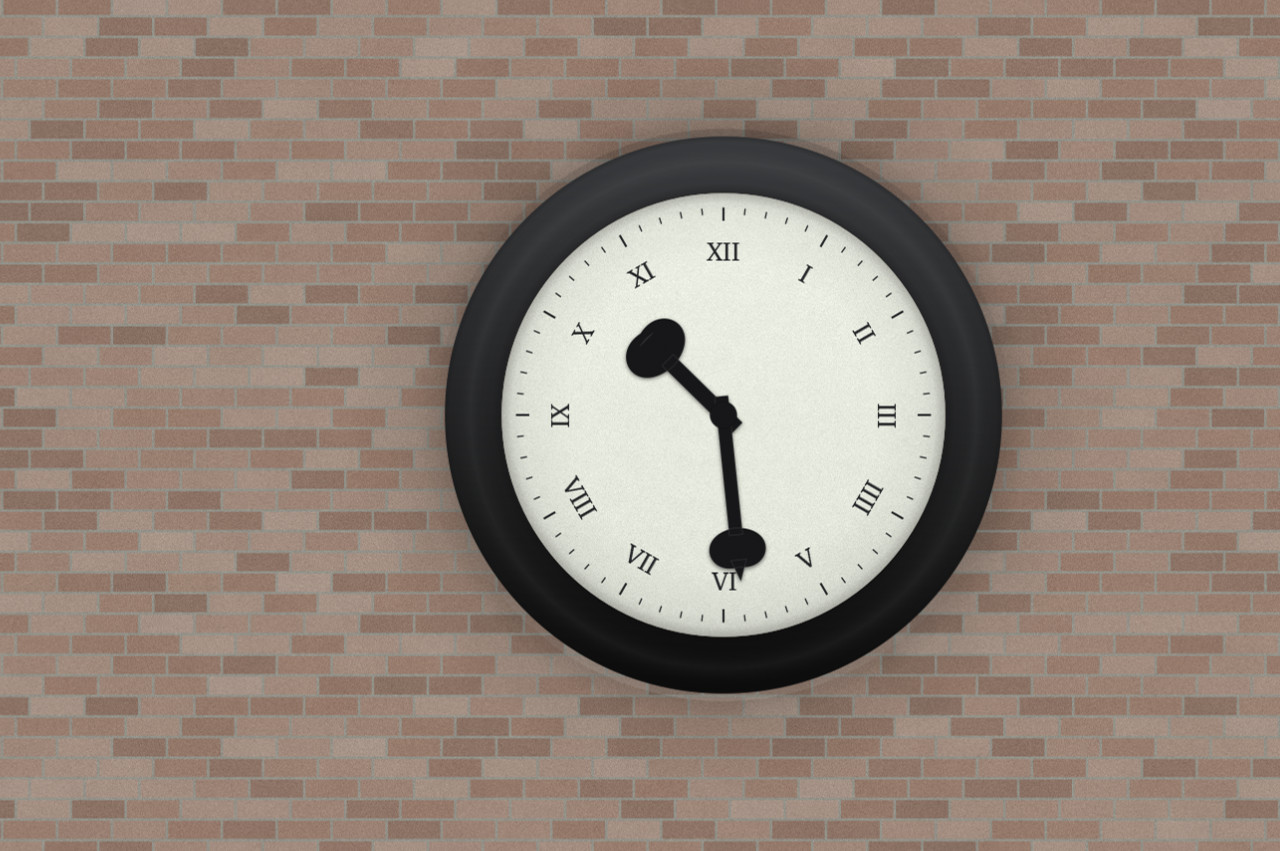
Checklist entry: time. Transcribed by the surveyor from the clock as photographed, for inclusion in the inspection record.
10:29
